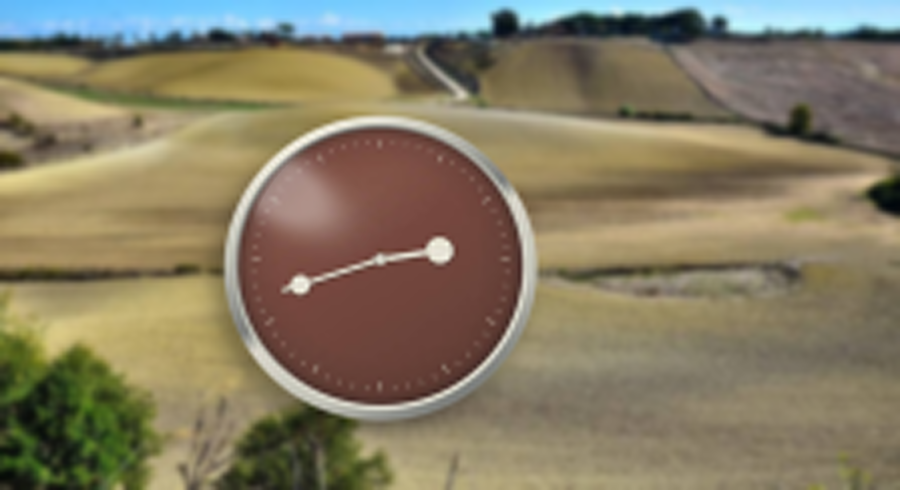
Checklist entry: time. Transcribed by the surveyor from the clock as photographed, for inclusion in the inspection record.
2:42
